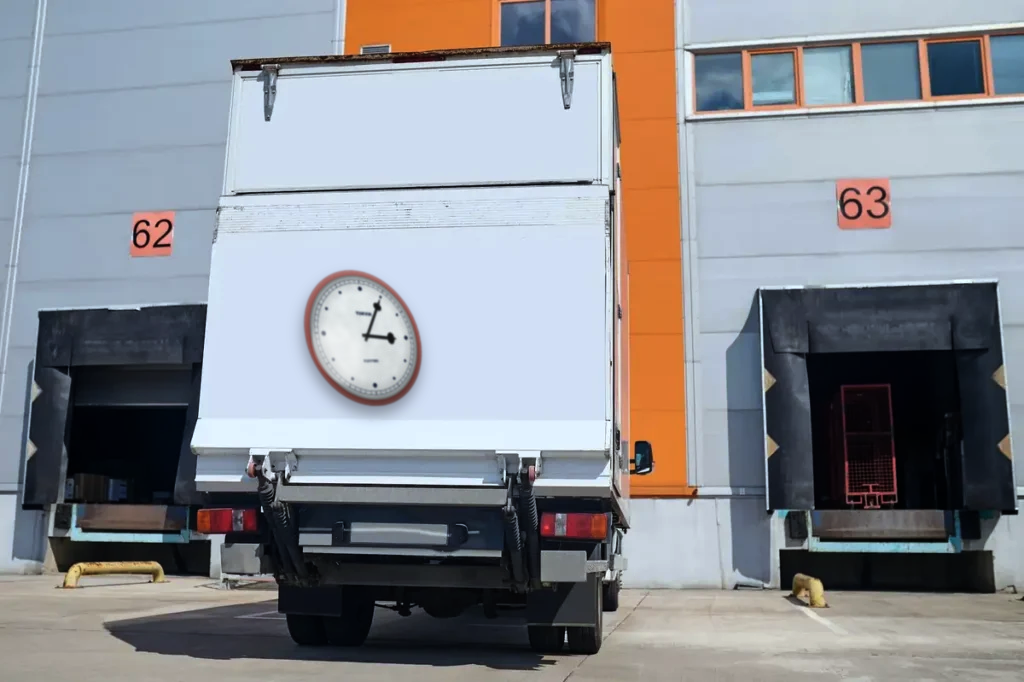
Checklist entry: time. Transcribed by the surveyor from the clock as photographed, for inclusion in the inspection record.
3:05
